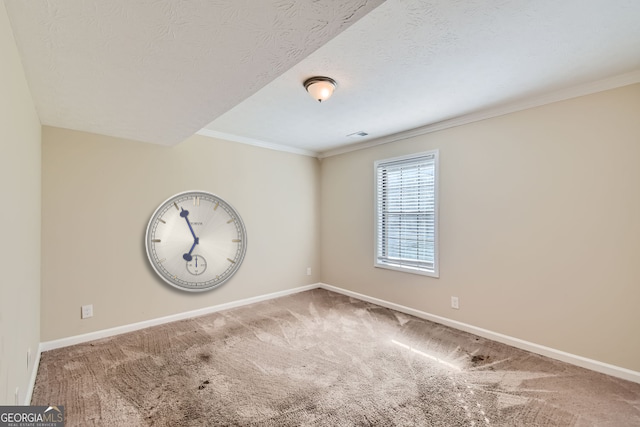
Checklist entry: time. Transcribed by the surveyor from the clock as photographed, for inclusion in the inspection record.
6:56
